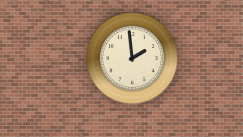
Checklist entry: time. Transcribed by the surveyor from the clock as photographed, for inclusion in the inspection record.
1:59
